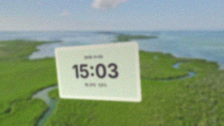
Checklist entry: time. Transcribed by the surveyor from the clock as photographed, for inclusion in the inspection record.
15:03
